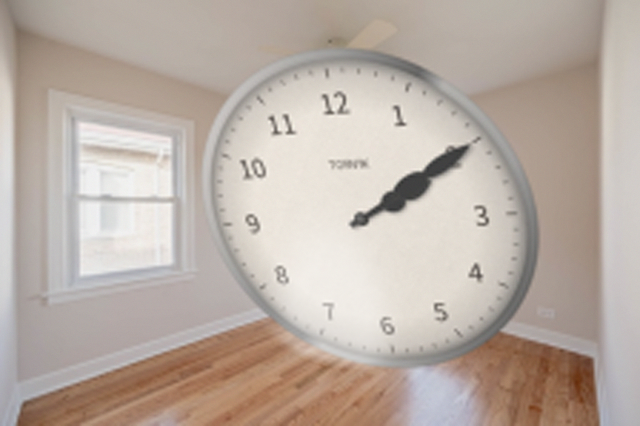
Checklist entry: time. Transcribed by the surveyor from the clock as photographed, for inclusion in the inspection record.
2:10
